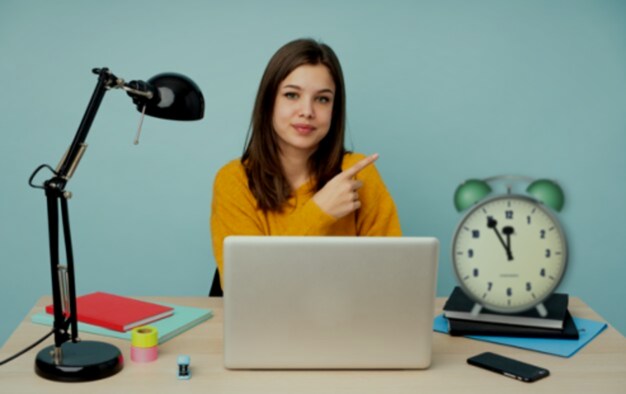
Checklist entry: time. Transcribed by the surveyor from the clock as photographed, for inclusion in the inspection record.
11:55
